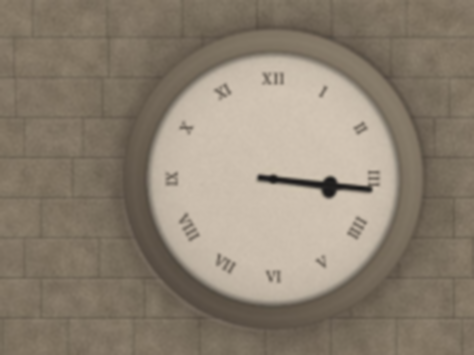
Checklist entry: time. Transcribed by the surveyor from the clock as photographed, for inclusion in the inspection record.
3:16
